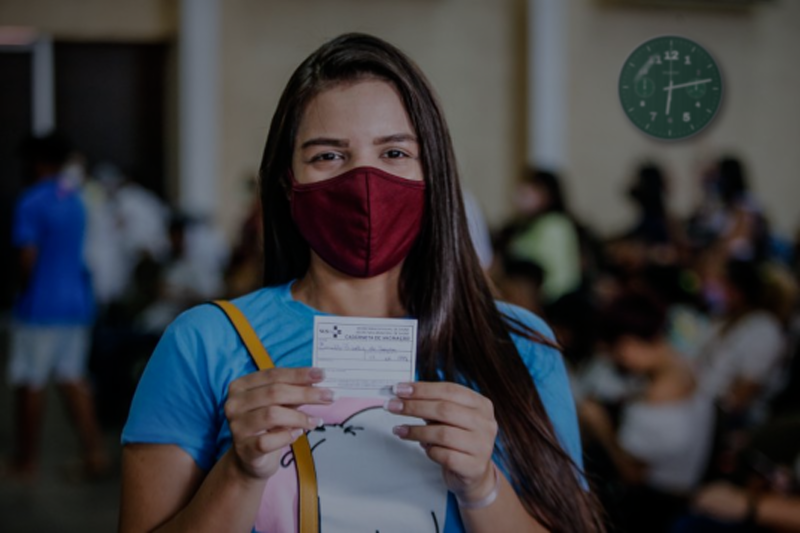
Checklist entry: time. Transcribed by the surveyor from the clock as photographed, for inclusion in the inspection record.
6:13
